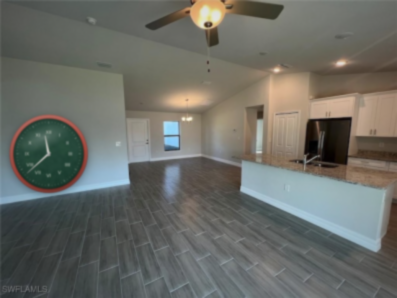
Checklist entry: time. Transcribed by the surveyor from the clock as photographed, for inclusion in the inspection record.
11:38
